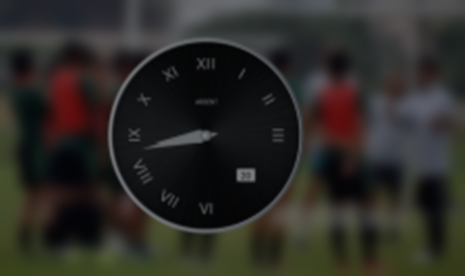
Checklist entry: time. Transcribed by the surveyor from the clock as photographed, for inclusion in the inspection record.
8:43
